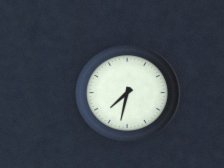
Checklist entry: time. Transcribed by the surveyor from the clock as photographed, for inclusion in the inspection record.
7:32
